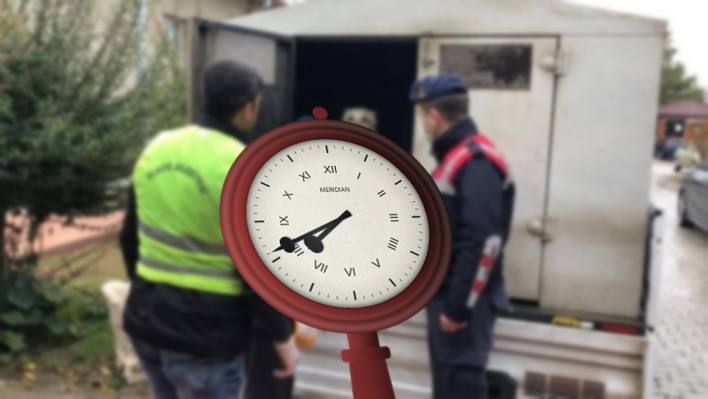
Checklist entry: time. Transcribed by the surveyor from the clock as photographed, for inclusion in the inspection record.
7:41
